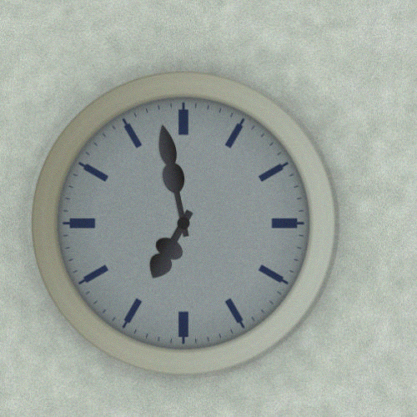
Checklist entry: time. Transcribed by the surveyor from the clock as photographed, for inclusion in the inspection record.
6:58
